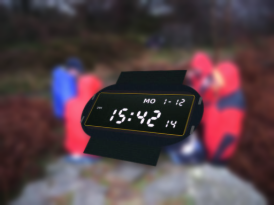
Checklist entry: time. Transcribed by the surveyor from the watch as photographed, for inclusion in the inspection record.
15:42
